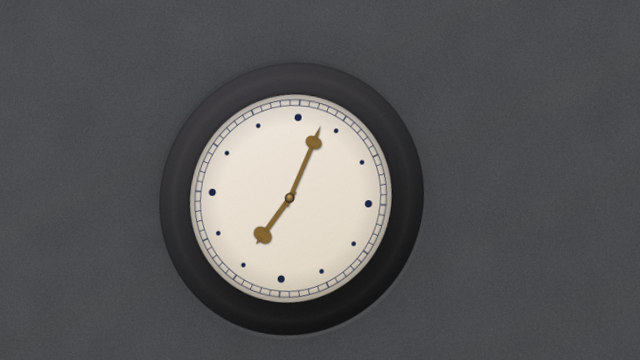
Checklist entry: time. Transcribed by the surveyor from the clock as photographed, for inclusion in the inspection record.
7:03
